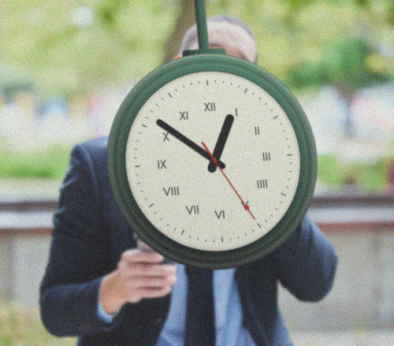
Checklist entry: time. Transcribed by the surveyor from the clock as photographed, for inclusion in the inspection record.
12:51:25
